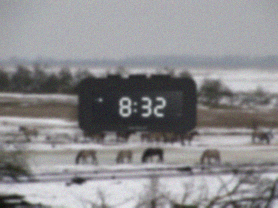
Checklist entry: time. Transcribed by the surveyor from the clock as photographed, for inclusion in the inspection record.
8:32
